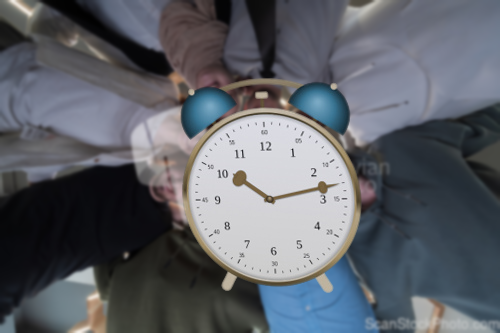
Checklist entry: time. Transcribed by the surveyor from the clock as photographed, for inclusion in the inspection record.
10:13
